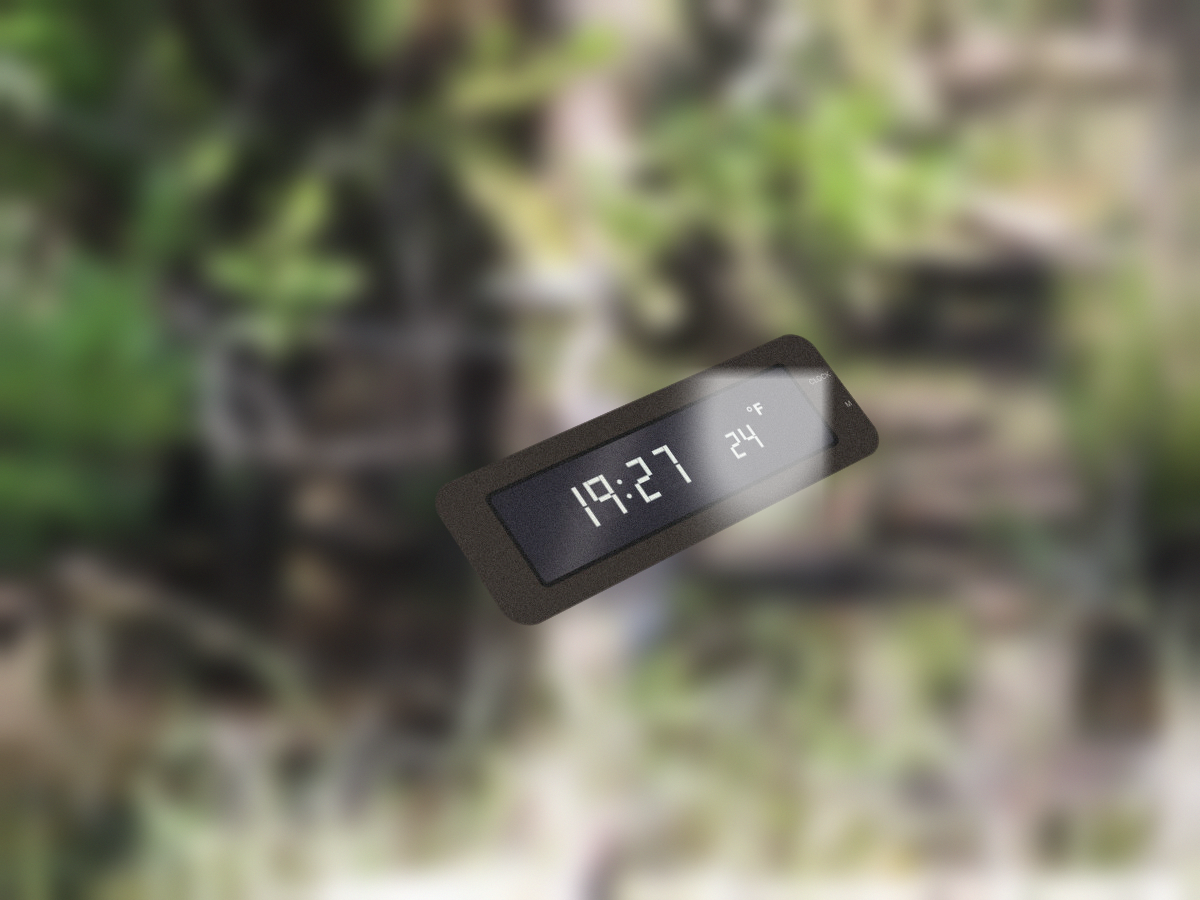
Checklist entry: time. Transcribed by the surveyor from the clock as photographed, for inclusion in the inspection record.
19:27
